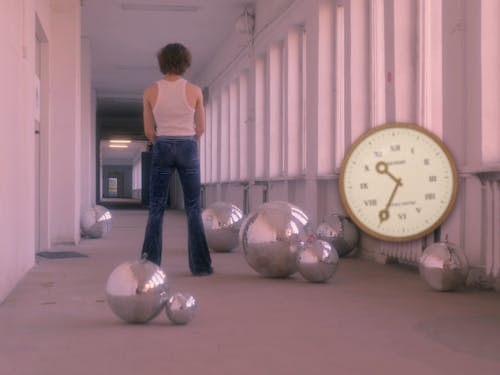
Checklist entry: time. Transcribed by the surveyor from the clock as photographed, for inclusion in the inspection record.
10:35
